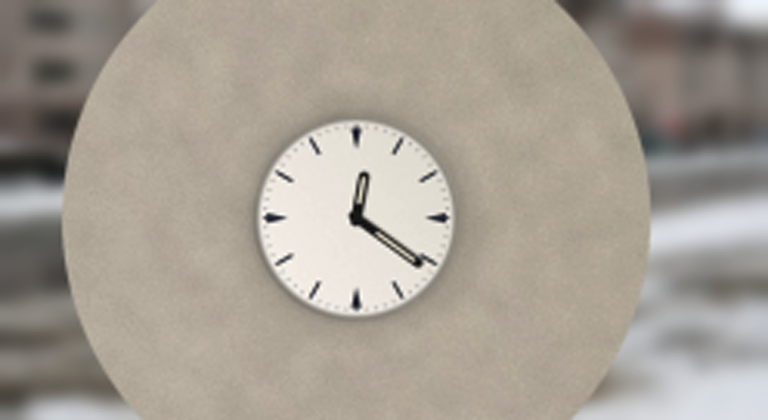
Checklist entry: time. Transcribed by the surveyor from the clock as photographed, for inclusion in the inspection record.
12:21
